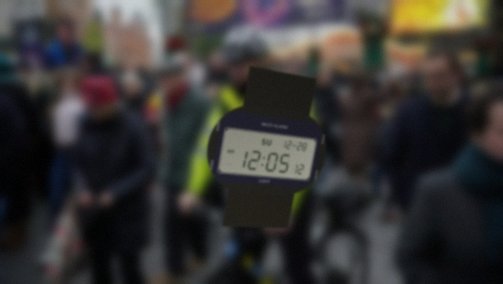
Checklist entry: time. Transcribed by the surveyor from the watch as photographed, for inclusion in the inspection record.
12:05
